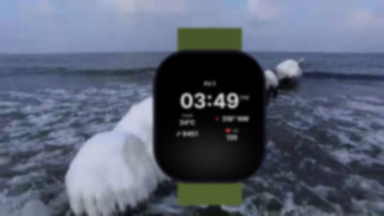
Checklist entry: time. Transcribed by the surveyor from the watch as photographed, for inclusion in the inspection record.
3:49
